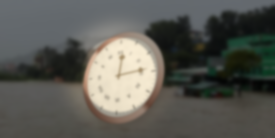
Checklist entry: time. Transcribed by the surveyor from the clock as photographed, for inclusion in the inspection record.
12:14
